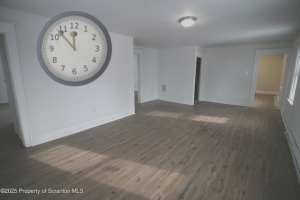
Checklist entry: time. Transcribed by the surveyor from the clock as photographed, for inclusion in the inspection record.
11:53
